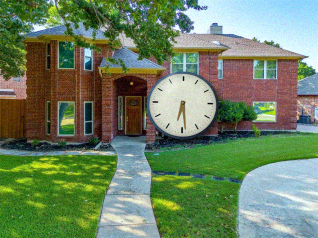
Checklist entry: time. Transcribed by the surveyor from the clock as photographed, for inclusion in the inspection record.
6:29
